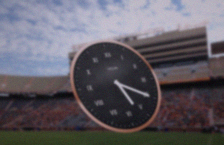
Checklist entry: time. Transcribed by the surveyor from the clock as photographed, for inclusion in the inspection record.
5:20
